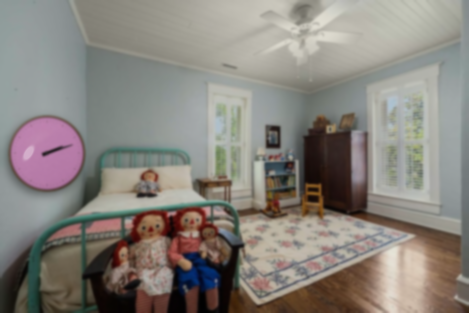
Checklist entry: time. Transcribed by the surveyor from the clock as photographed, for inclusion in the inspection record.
2:12
